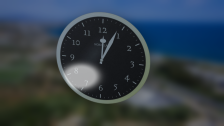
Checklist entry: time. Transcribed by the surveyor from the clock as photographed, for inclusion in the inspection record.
12:04
